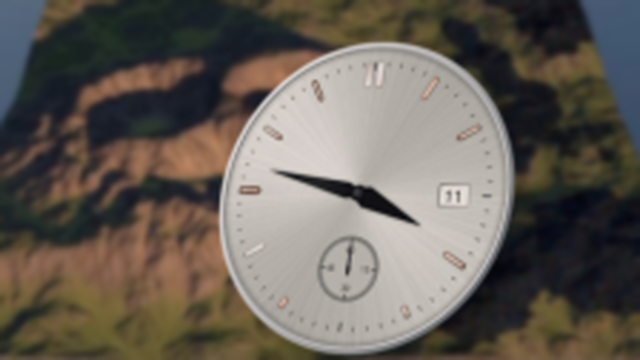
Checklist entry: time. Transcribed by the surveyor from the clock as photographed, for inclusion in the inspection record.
3:47
